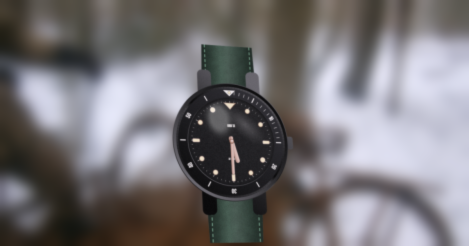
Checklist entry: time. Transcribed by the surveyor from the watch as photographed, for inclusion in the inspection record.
5:30
